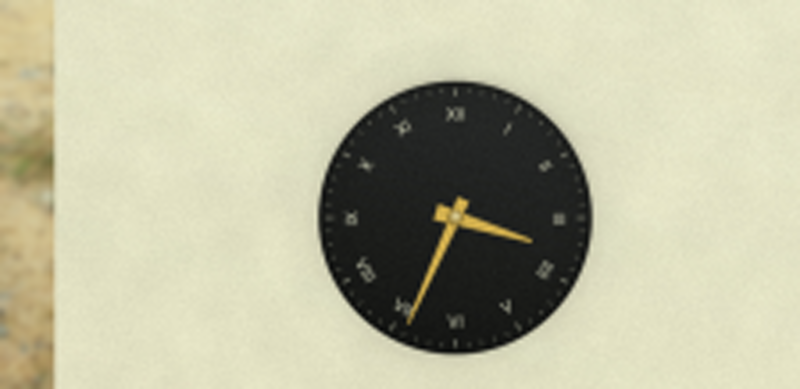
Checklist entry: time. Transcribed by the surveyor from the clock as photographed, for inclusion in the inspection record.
3:34
